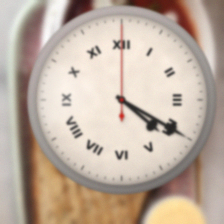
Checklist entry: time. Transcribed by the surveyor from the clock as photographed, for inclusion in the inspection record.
4:20:00
